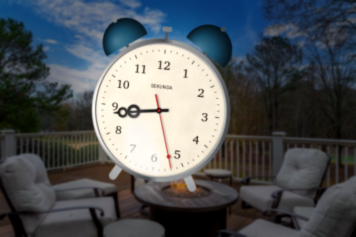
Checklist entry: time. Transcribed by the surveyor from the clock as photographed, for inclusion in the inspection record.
8:43:27
